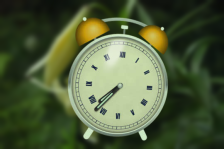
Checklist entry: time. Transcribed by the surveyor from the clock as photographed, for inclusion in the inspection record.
7:37
